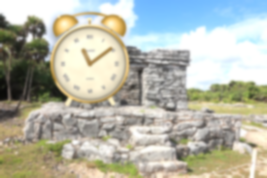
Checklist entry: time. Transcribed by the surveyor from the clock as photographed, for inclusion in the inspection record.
11:09
